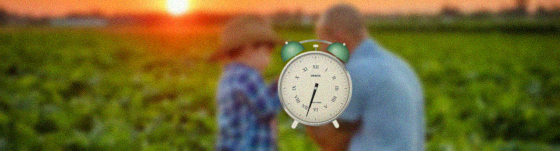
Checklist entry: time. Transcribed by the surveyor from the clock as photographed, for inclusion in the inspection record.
6:33
